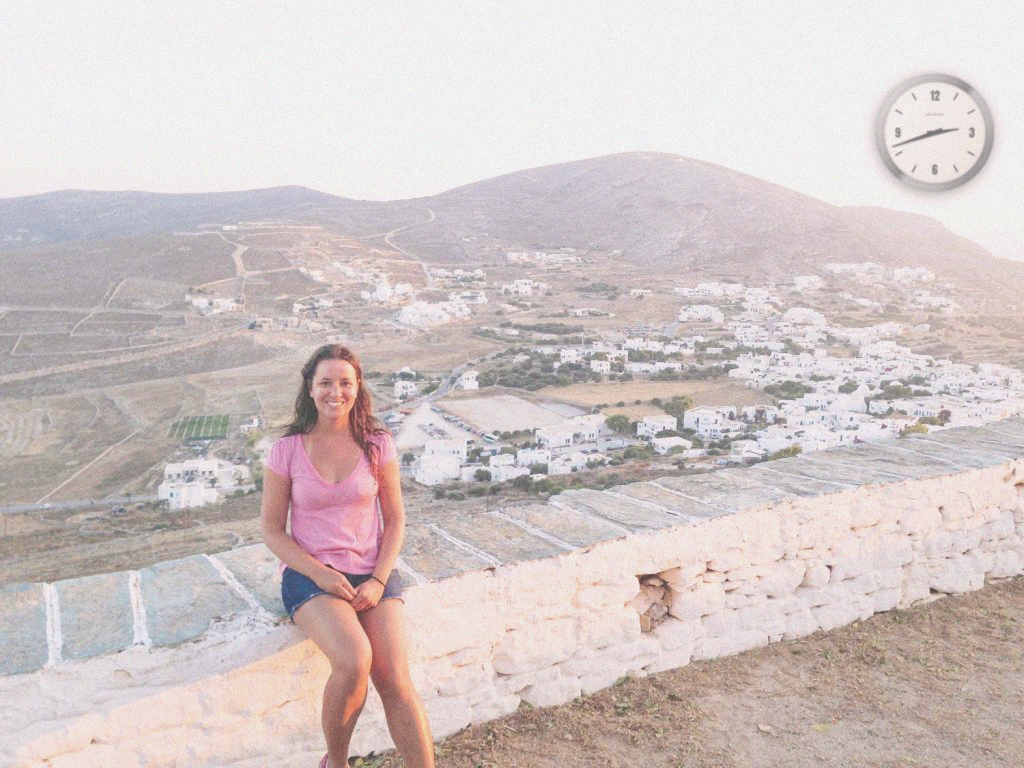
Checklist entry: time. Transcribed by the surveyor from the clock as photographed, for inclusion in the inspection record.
2:42
